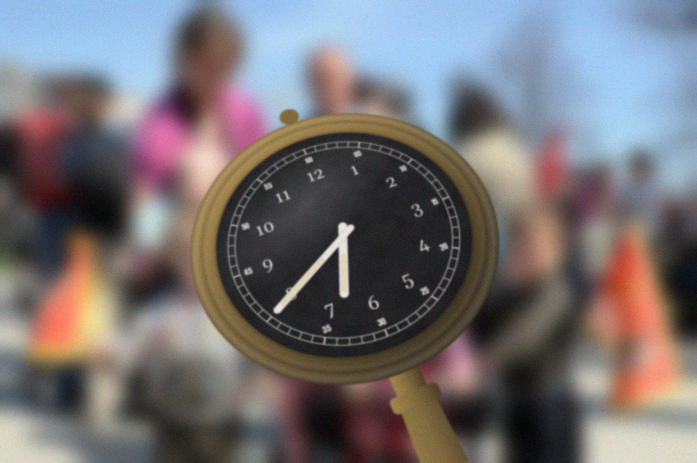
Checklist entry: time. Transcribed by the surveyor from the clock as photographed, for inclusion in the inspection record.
6:40
